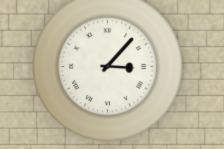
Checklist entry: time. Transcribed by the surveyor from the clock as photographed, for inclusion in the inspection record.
3:07
